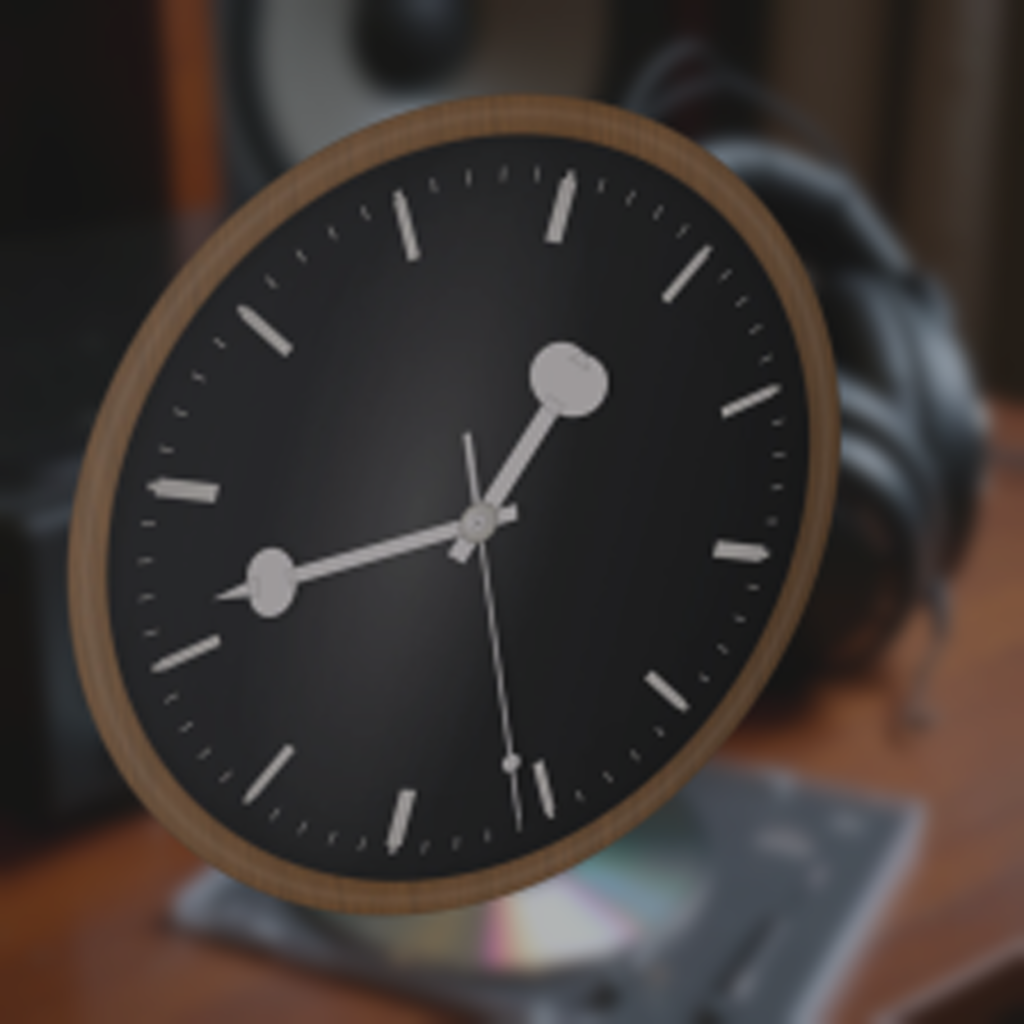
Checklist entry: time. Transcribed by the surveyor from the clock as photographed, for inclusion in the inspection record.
12:41:26
